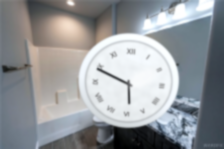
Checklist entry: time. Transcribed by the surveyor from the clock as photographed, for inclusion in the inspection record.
5:49
